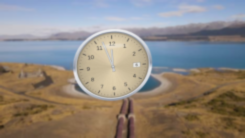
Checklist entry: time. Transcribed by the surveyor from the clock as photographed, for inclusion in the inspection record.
11:57
